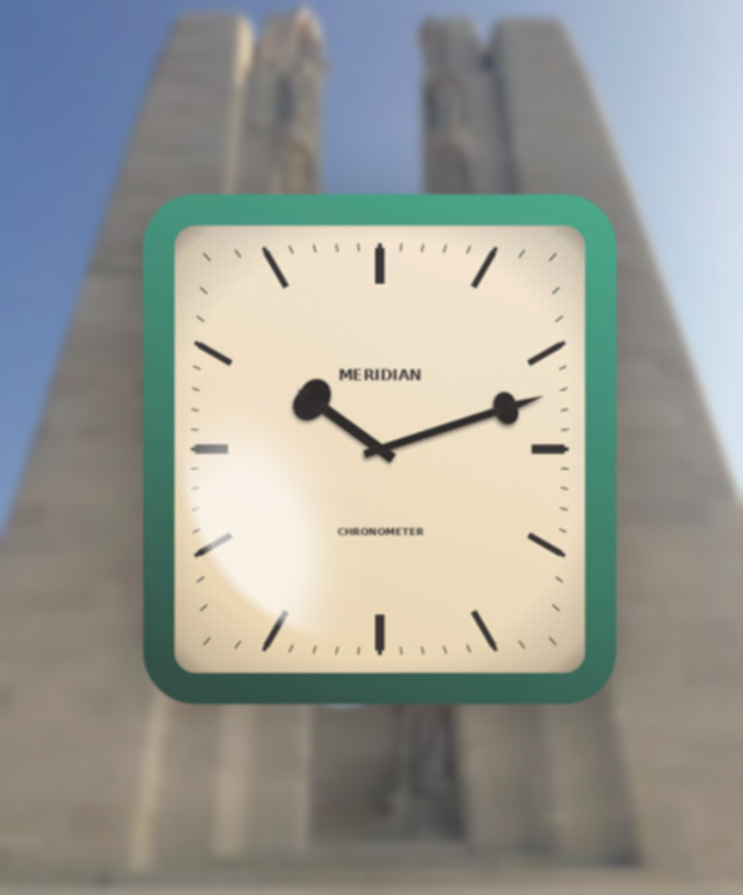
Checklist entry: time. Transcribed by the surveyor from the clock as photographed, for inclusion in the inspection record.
10:12
